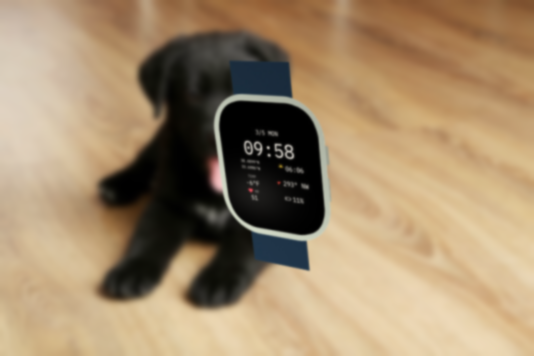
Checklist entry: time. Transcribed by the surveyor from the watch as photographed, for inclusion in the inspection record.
9:58
